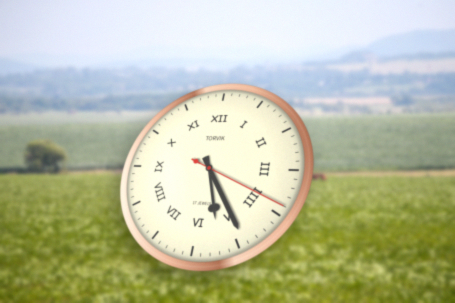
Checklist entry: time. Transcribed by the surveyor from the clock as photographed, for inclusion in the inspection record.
5:24:19
